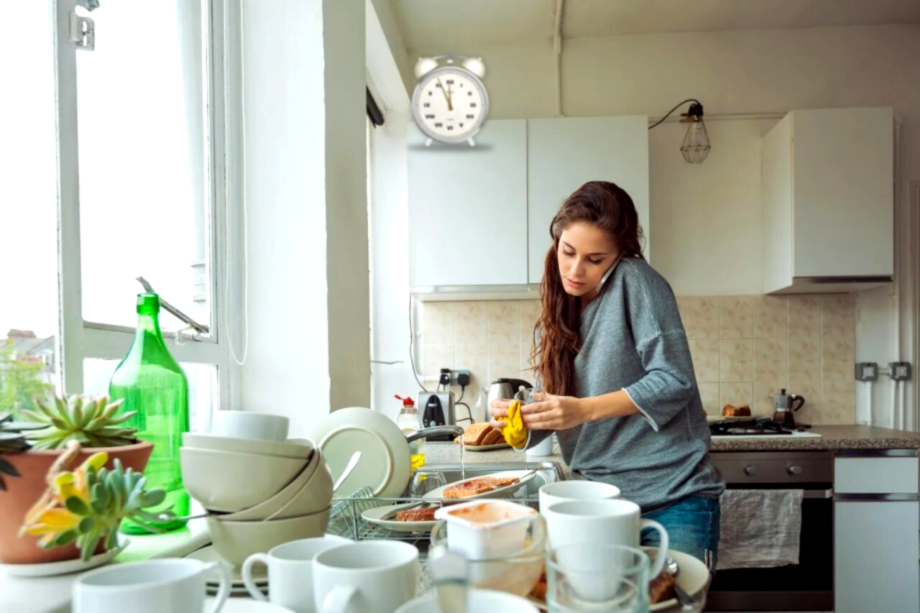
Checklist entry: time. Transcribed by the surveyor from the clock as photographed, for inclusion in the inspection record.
11:56
